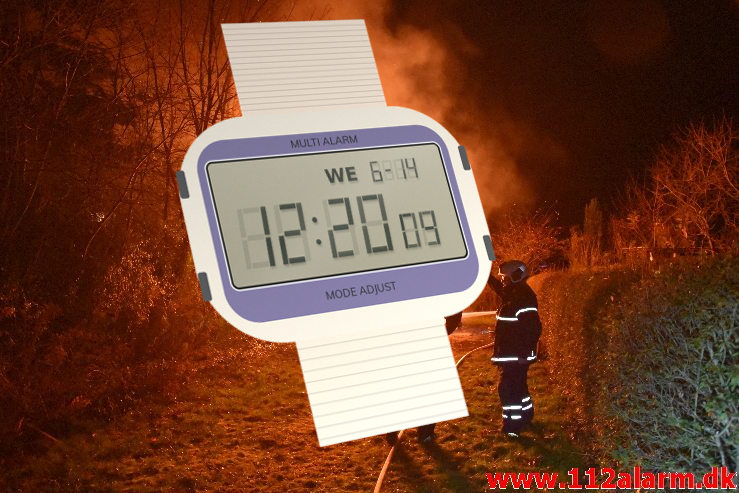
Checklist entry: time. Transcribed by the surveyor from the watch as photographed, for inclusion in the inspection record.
12:20:09
